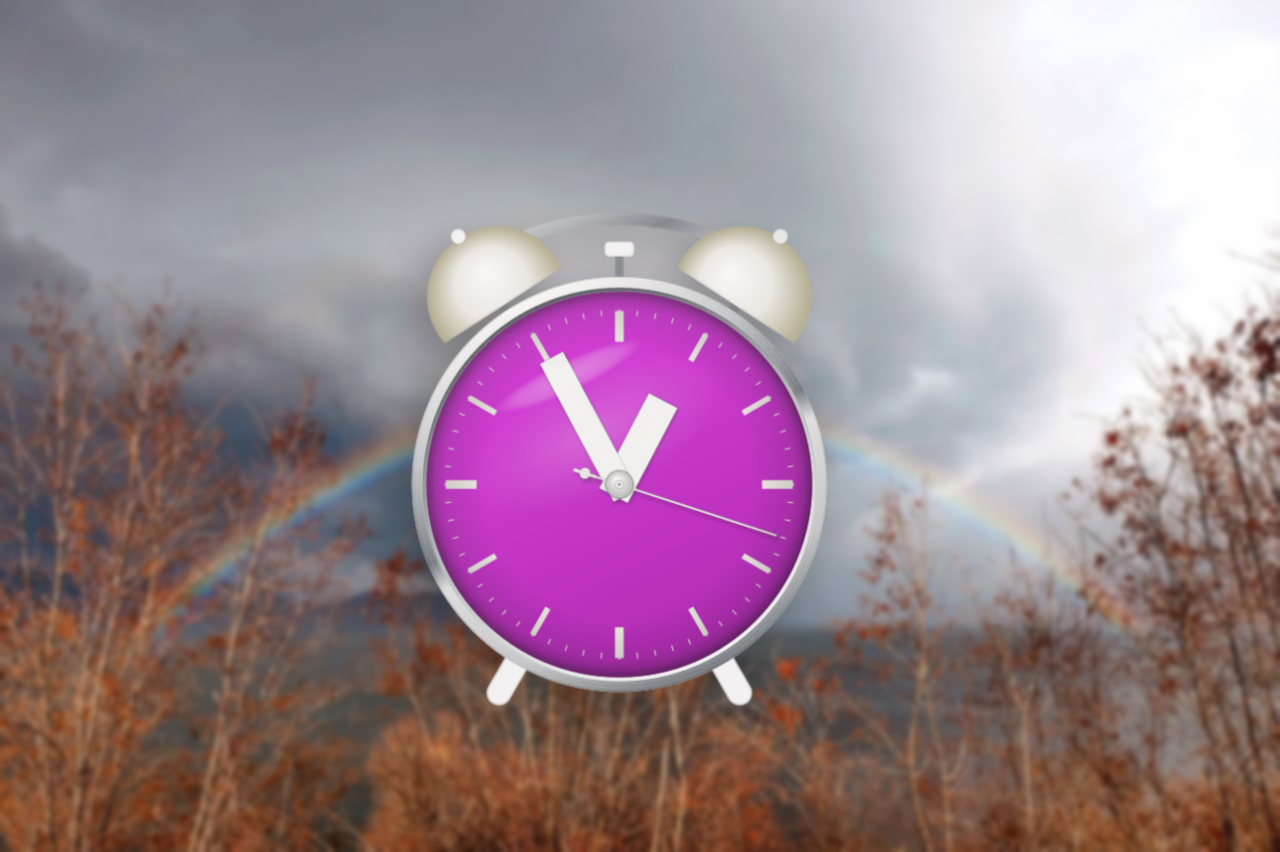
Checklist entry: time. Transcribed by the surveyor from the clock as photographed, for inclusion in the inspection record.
12:55:18
